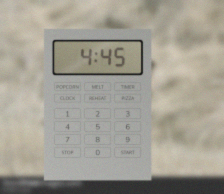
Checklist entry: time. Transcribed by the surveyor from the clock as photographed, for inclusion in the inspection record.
4:45
